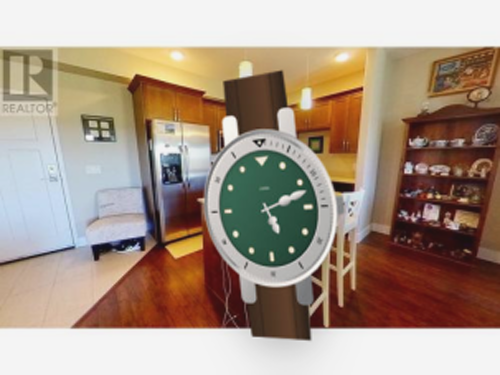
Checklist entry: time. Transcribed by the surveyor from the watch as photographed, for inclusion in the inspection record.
5:12
